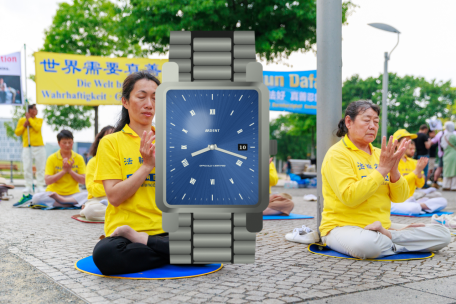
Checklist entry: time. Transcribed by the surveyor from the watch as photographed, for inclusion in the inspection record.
8:18
